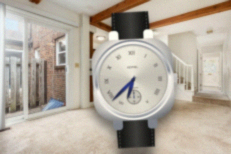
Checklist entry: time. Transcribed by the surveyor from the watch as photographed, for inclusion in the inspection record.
6:38
